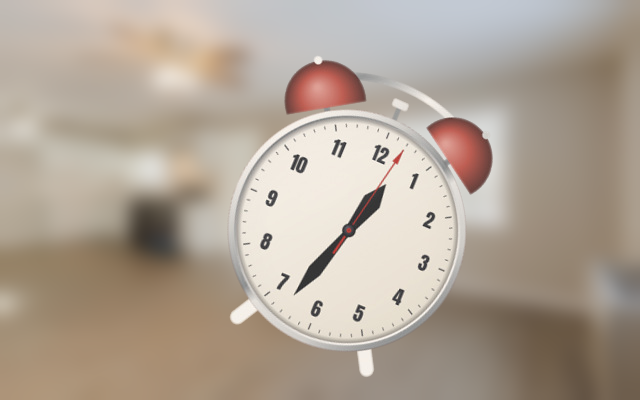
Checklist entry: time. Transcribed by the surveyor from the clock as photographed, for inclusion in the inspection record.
12:33:02
